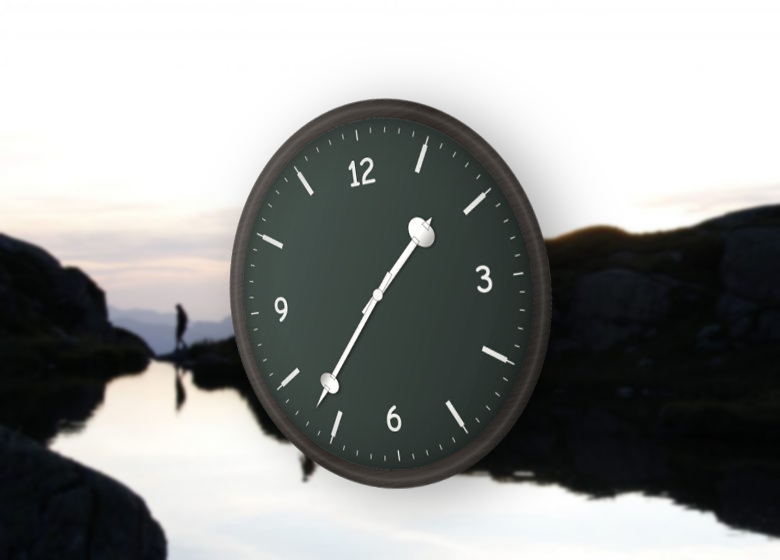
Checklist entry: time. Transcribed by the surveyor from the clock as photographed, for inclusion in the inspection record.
1:37
